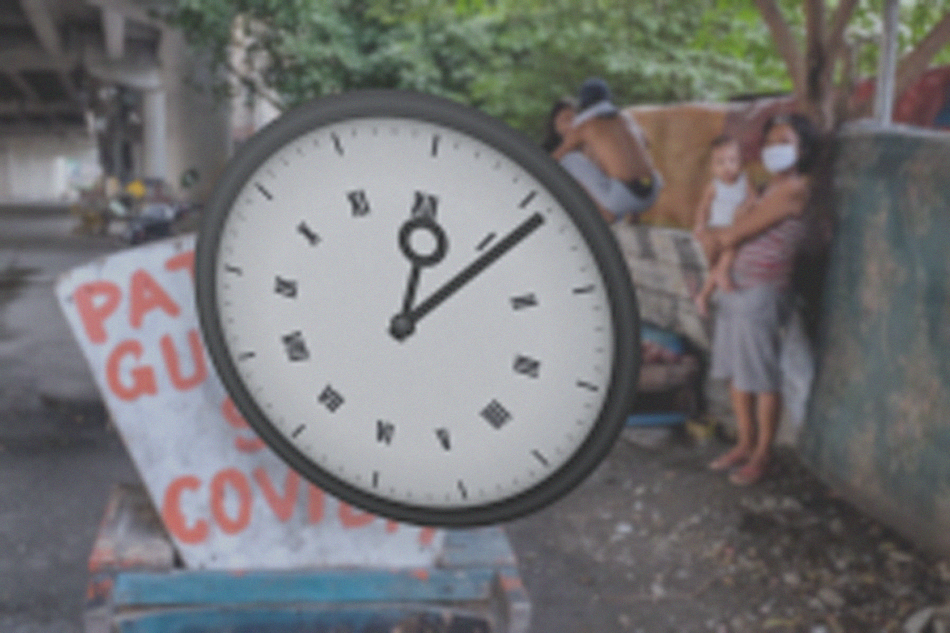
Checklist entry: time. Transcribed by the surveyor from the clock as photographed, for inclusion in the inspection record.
12:06
